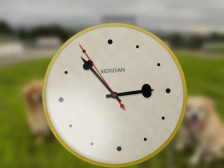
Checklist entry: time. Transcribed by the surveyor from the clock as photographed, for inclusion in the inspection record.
2:53:55
